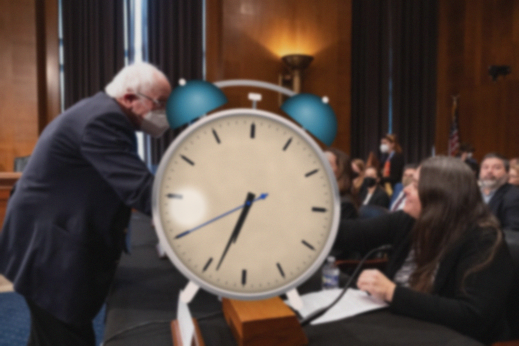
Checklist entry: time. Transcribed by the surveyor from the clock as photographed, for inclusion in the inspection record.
6:33:40
